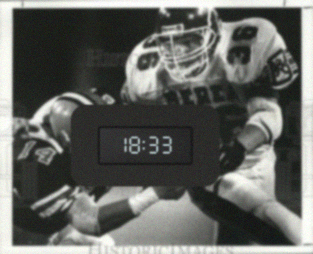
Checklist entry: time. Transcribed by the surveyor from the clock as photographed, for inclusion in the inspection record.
18:33
